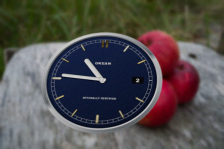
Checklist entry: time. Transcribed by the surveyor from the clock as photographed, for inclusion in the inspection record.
10:46
